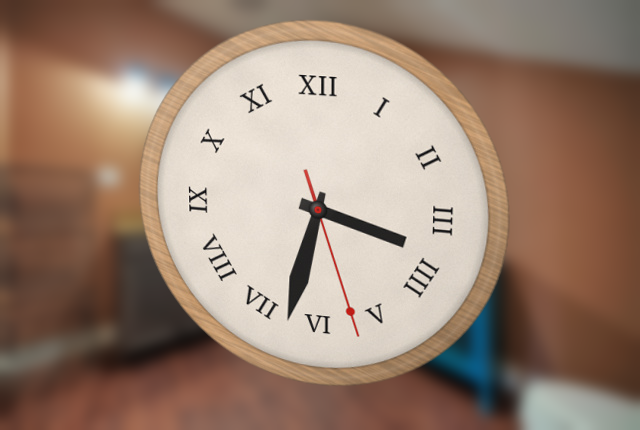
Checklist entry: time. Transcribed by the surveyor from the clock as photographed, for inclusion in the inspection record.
3:32:27
